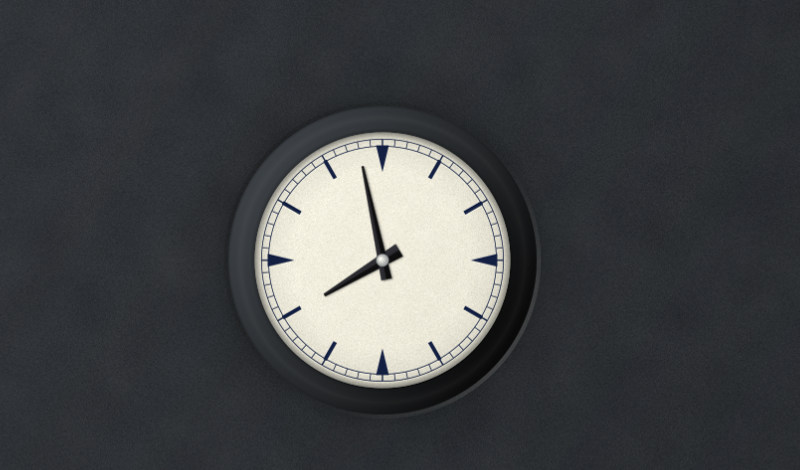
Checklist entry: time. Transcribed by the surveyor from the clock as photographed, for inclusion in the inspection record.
7:58
